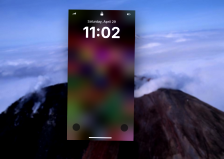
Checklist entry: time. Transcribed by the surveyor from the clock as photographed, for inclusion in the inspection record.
11:02
